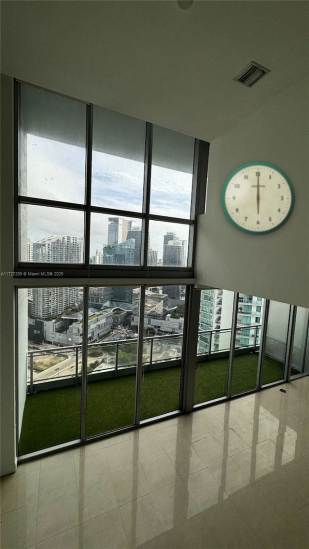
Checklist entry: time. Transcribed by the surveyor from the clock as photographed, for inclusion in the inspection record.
6:00
